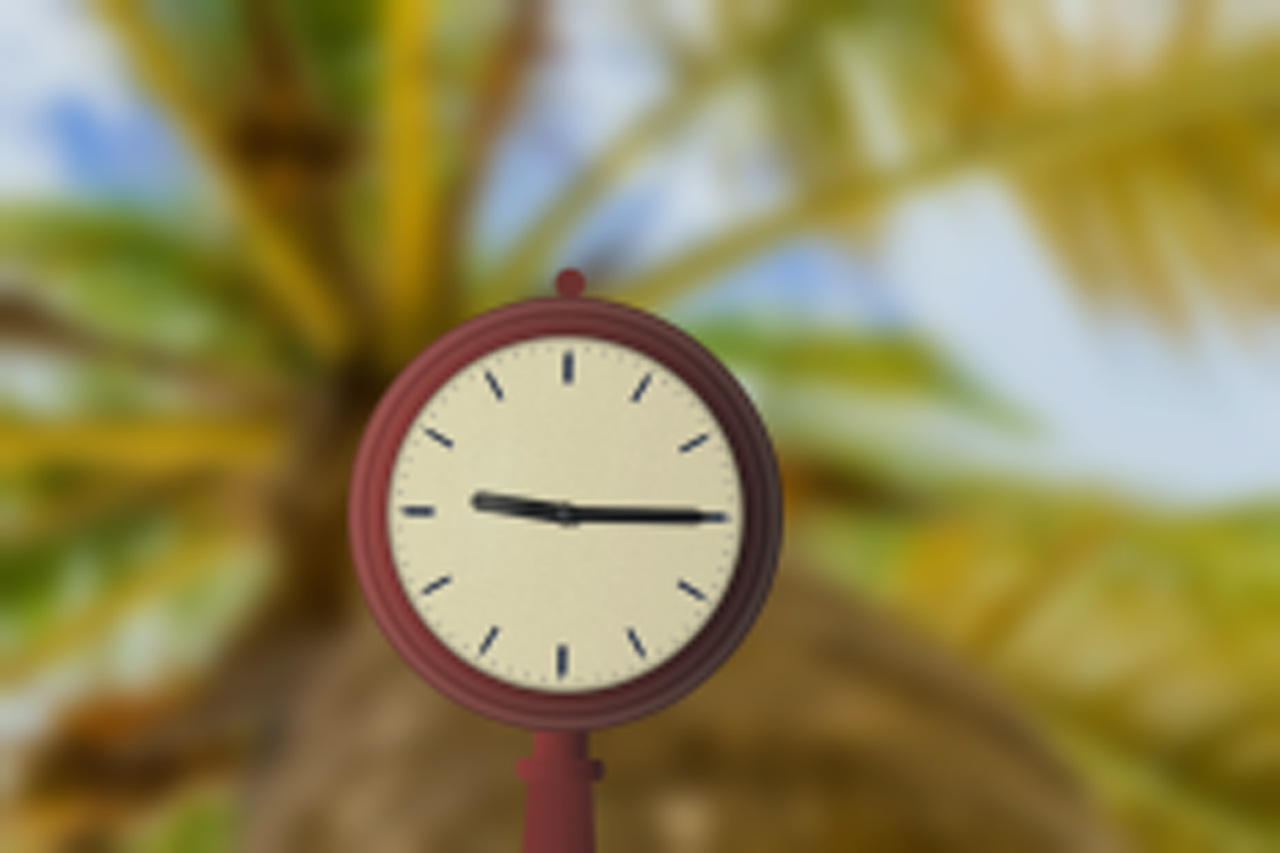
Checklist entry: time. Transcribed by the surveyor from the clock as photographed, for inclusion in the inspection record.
9:15
